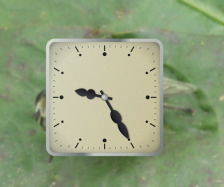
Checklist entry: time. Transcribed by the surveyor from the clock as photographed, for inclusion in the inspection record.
9:25
